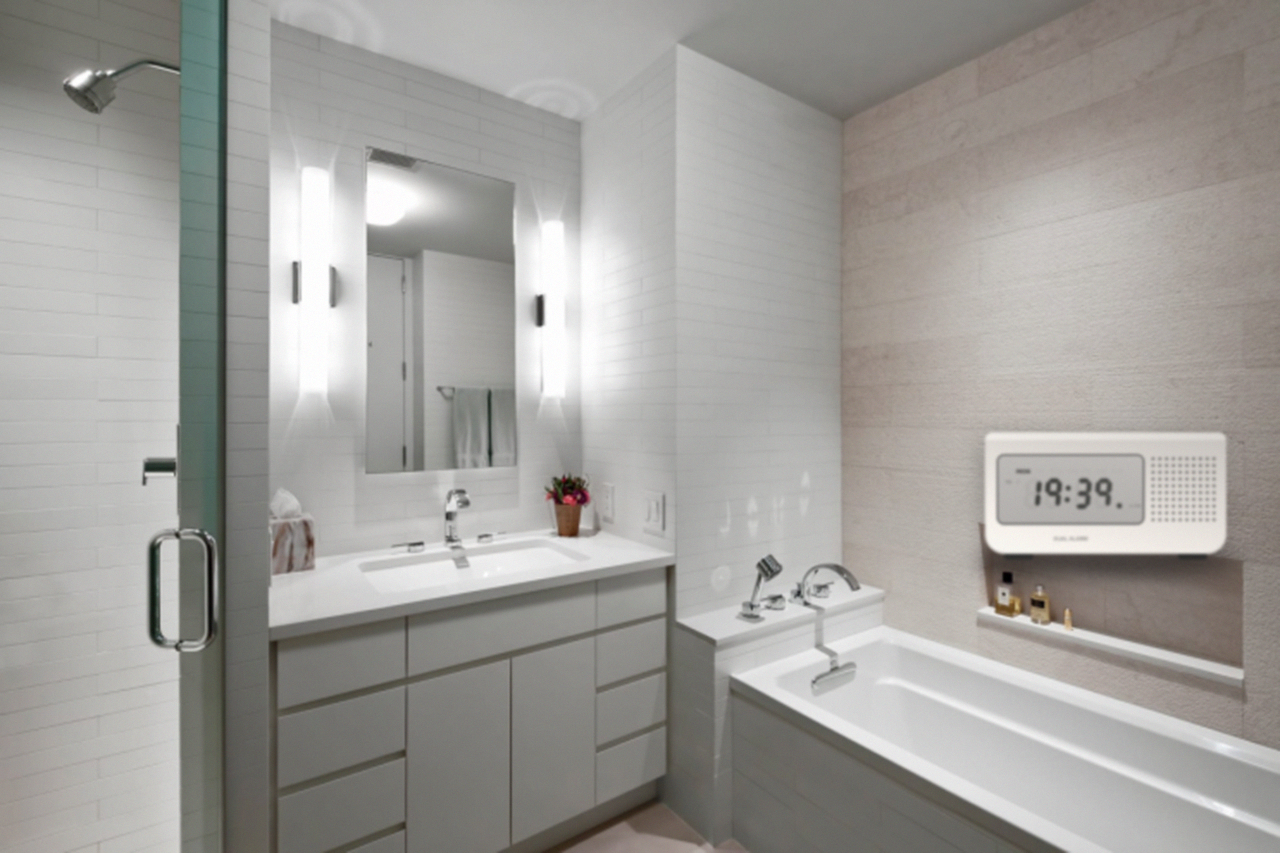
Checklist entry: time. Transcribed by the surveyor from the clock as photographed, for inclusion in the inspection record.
19:39
